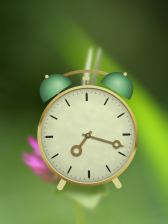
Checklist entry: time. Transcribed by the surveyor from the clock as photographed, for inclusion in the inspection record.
7:18
